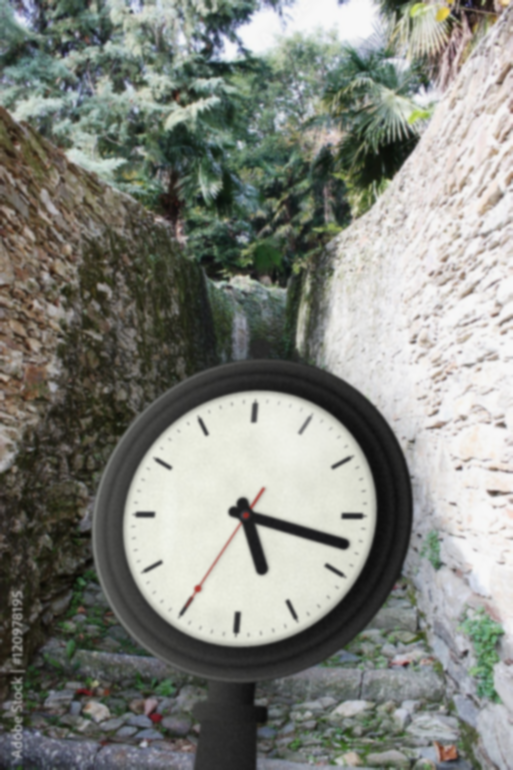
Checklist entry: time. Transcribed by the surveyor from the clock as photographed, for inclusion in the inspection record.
5:17:35
